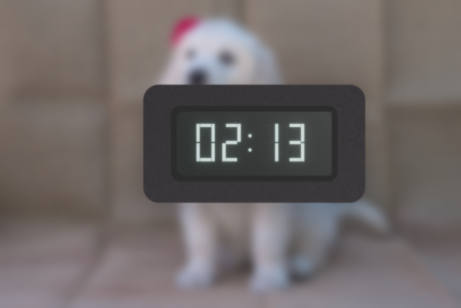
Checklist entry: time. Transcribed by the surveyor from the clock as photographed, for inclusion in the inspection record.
2:13
